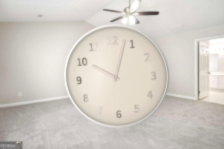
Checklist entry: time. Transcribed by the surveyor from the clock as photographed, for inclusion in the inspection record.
10:03
